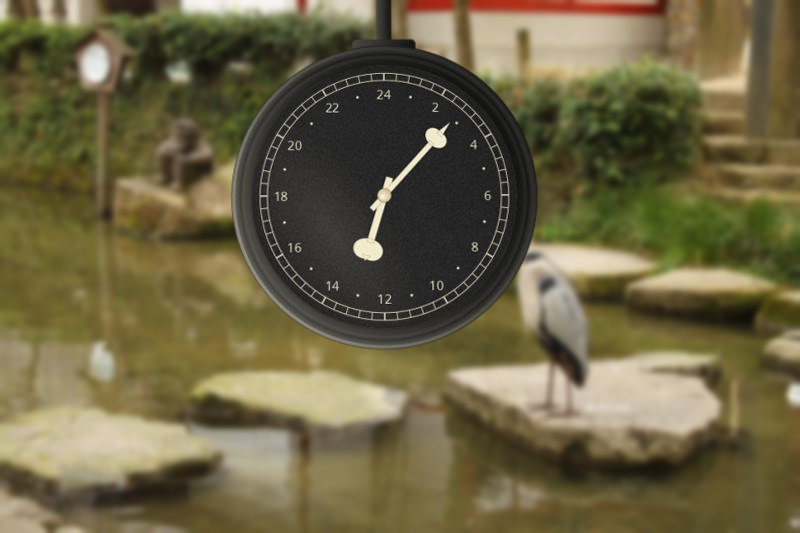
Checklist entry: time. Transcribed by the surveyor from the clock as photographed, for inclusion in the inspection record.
13:07
